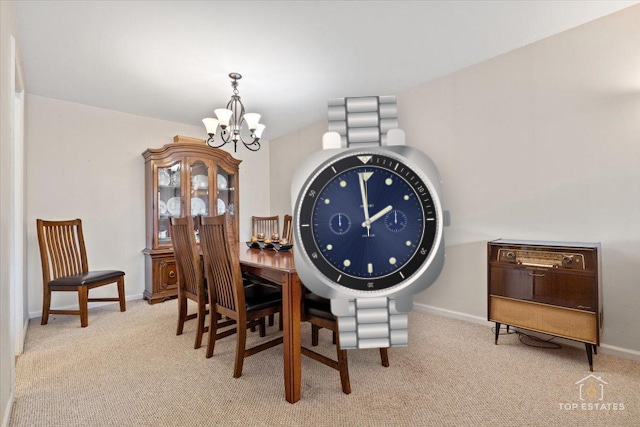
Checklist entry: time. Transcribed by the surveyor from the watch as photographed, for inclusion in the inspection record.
1:59
